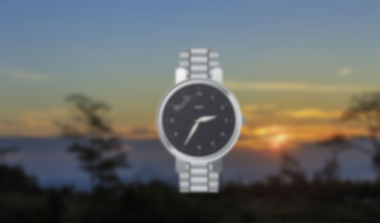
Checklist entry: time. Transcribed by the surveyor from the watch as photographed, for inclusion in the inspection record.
2:35
